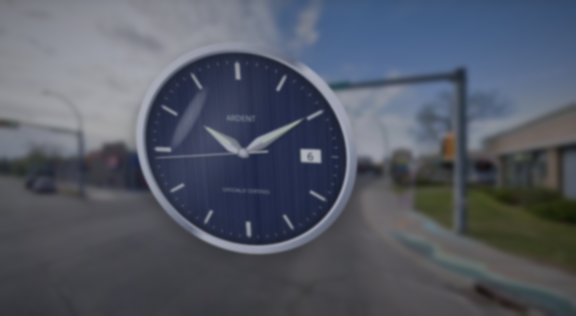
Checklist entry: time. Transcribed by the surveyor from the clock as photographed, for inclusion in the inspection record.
10:09:44
